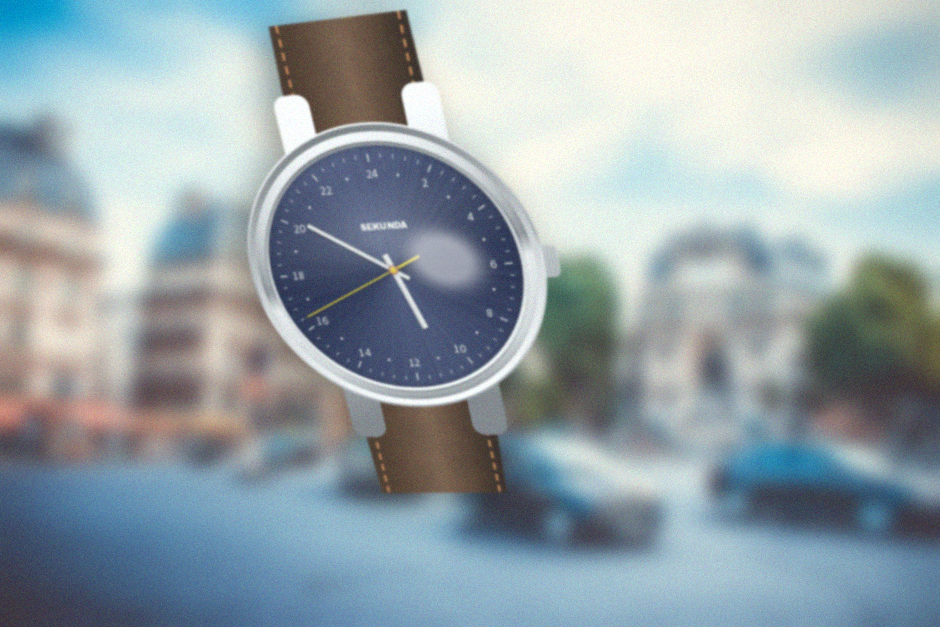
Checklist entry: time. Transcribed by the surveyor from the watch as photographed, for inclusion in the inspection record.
10:50:41
